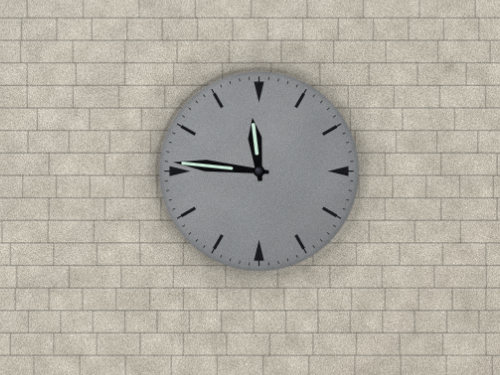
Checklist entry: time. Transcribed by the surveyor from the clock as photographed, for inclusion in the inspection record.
11:46
